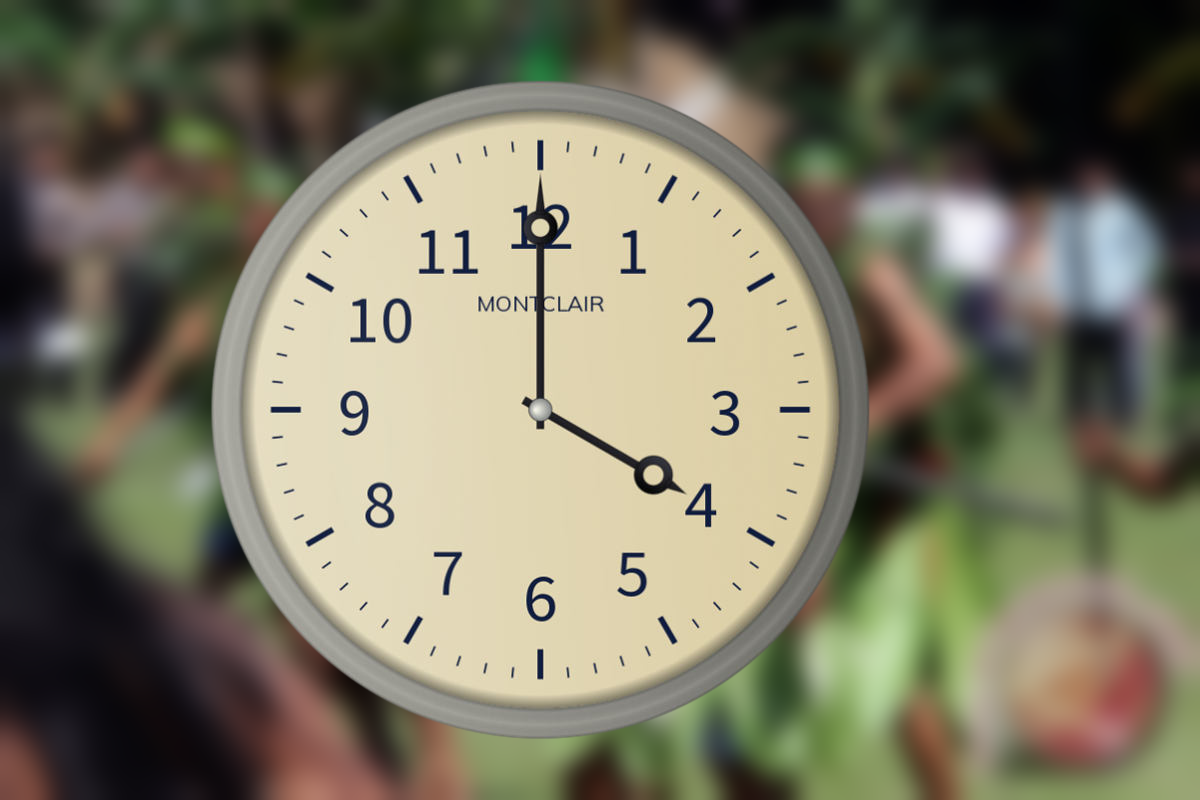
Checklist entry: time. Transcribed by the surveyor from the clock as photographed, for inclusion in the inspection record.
4:00
